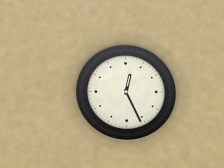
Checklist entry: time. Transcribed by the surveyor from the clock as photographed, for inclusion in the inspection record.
12:26
